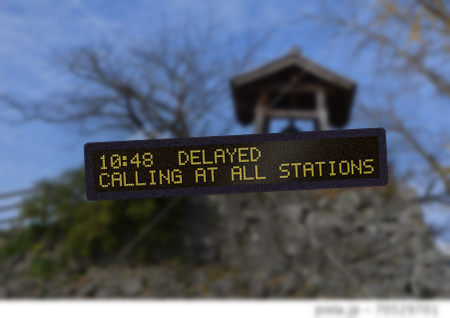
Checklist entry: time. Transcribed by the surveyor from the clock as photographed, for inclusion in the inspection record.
10:48
